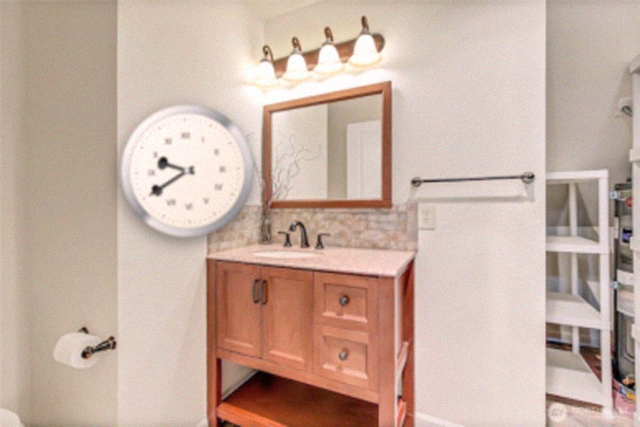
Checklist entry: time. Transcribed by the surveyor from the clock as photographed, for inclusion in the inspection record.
9:40
